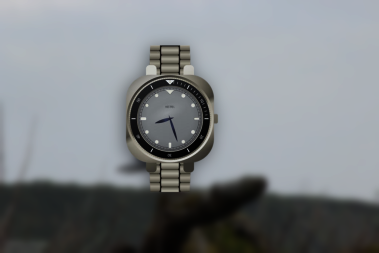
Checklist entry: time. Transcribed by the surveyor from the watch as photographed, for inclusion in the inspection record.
8:27
